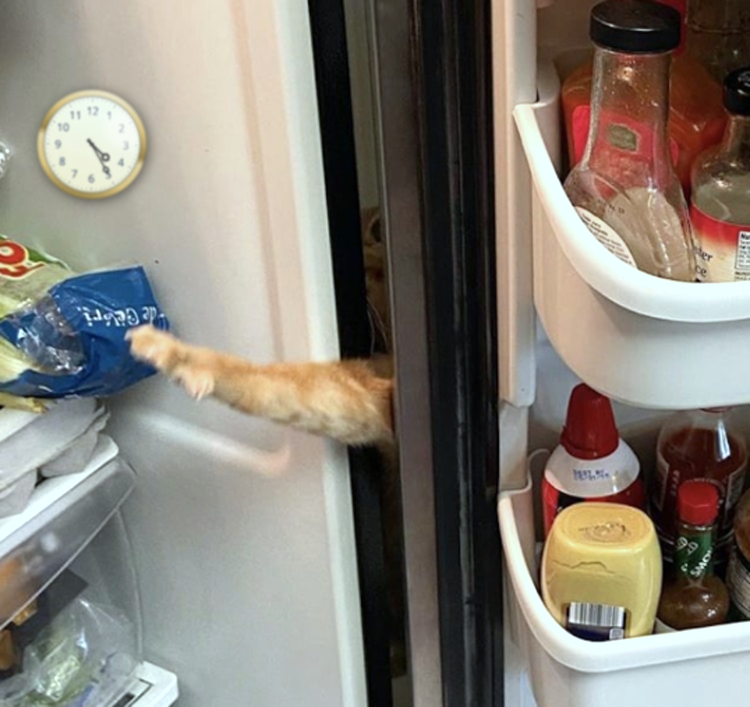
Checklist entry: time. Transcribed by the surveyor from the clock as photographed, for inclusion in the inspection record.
4:25
